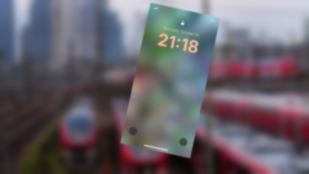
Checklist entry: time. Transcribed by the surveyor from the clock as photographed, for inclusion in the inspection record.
21:18
